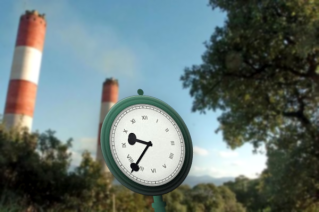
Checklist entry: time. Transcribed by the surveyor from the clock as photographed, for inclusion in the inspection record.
9:37
